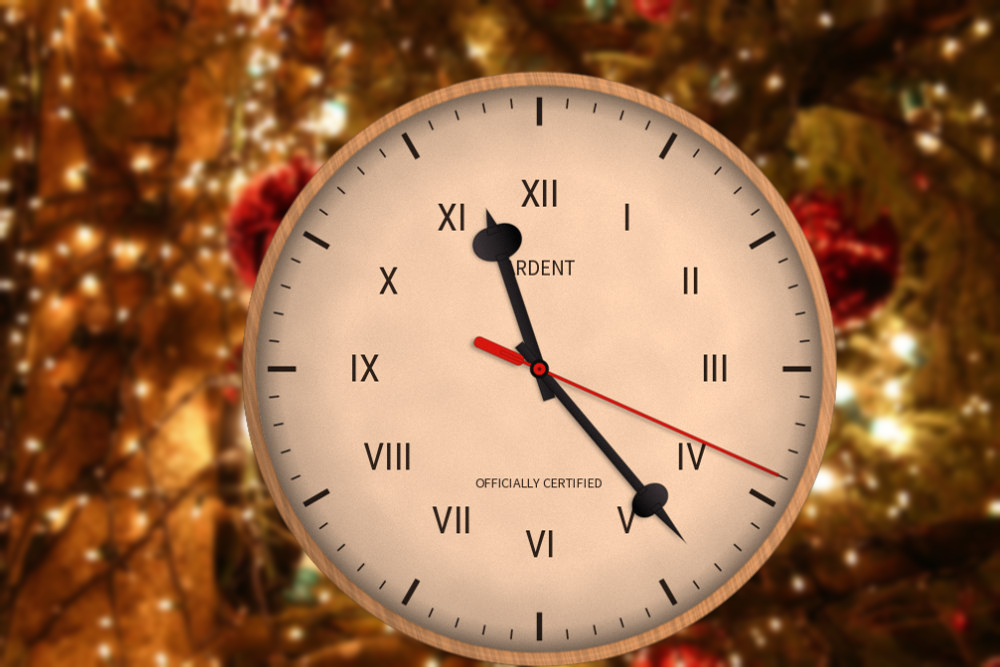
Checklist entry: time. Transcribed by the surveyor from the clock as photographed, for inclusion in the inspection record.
11:23:19
